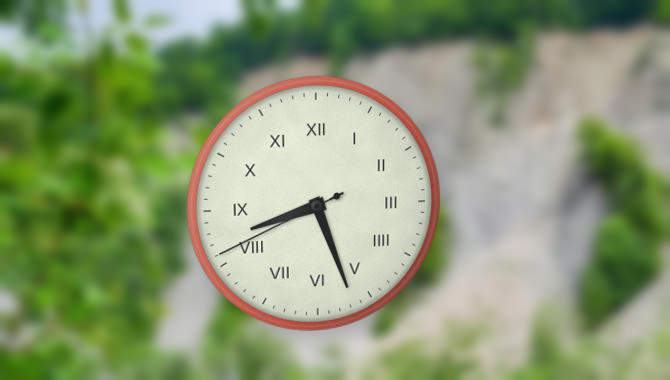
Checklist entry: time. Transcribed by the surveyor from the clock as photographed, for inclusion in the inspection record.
8:26:41
